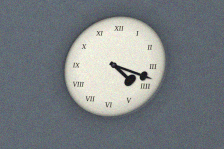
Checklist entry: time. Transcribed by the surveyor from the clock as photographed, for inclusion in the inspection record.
4:18
